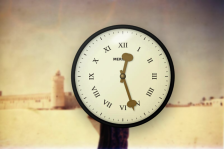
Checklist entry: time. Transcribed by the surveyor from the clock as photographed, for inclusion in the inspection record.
12:27
